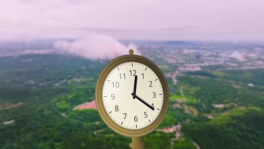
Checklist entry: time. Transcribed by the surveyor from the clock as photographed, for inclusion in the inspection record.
12:21
